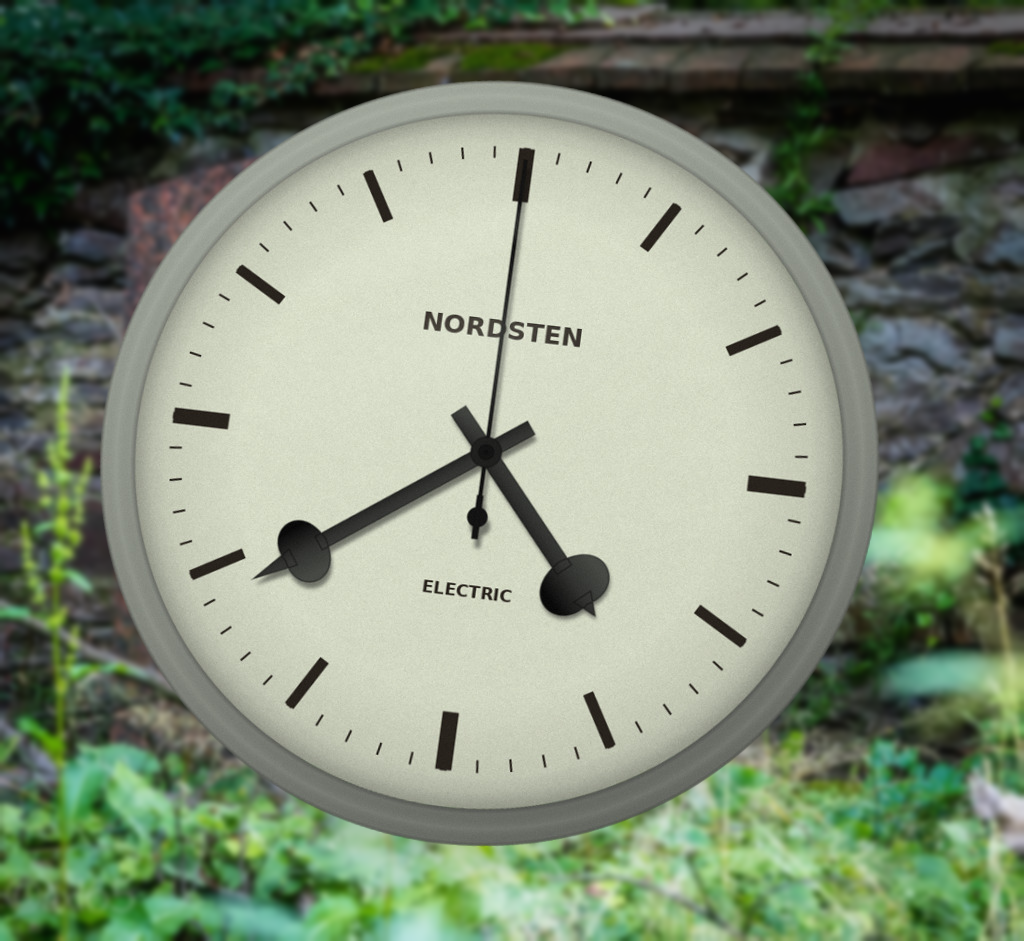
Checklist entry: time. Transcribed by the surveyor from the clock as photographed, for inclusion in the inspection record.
4:39:00
